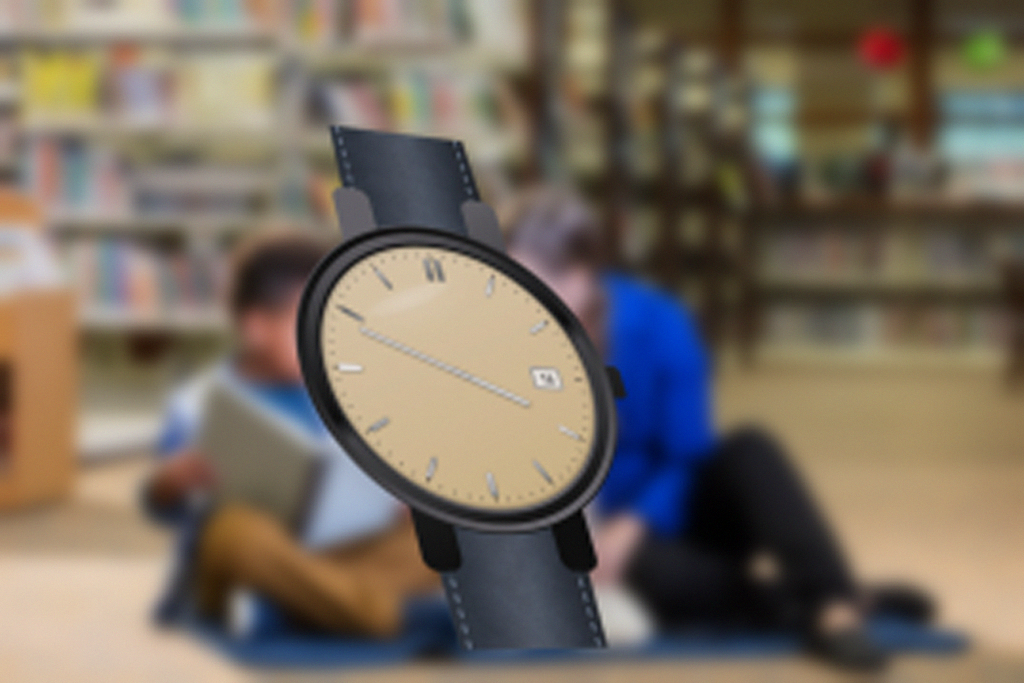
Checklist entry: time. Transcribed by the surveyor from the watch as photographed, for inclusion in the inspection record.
3:49
